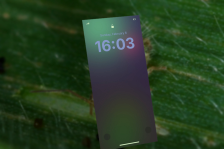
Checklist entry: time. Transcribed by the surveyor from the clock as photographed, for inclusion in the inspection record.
16:03
